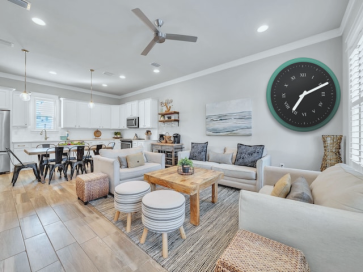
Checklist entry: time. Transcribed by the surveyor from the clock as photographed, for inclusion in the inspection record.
7:11
